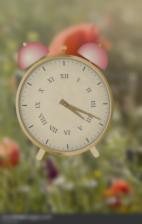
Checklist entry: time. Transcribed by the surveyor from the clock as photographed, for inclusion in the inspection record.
4:19
